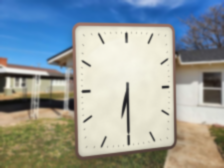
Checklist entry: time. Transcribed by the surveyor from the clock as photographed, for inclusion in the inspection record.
6:30
